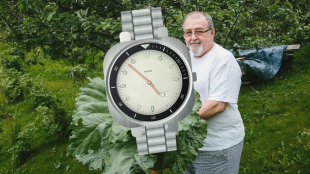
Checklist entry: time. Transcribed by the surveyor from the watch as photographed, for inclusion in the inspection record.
4:53
